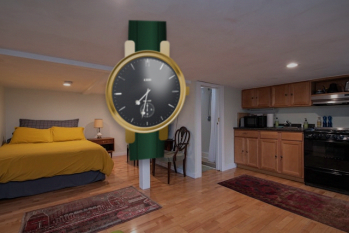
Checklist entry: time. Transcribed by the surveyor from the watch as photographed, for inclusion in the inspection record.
7:32
